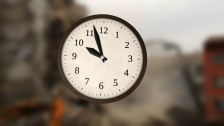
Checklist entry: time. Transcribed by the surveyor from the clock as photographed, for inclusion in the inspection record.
9:57
